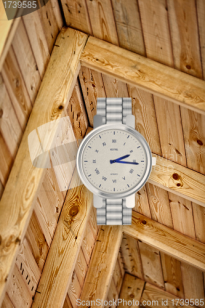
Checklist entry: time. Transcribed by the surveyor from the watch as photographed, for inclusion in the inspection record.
2:16
